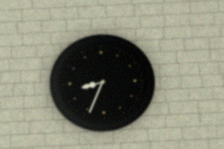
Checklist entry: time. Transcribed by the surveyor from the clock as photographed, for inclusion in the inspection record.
8:34
